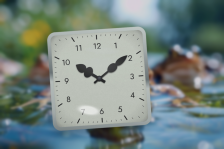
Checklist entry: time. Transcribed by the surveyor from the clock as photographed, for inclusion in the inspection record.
10:09
